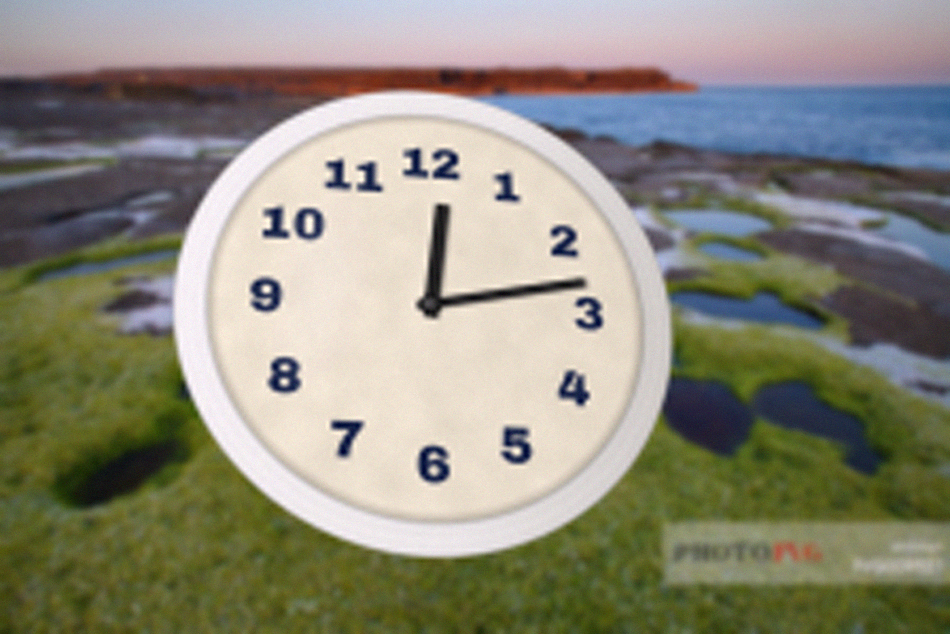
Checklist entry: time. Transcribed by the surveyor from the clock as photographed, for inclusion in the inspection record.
12:13
